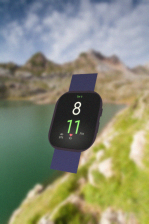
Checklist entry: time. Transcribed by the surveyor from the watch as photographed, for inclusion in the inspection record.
8:11
